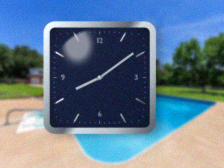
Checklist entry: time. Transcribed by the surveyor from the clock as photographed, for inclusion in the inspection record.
8:09
